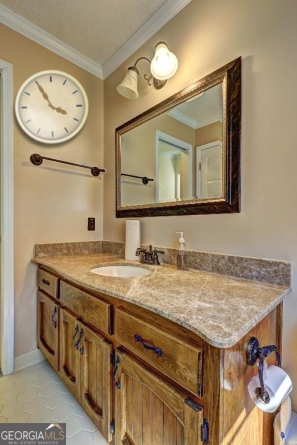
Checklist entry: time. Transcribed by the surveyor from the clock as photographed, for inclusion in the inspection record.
3:55
